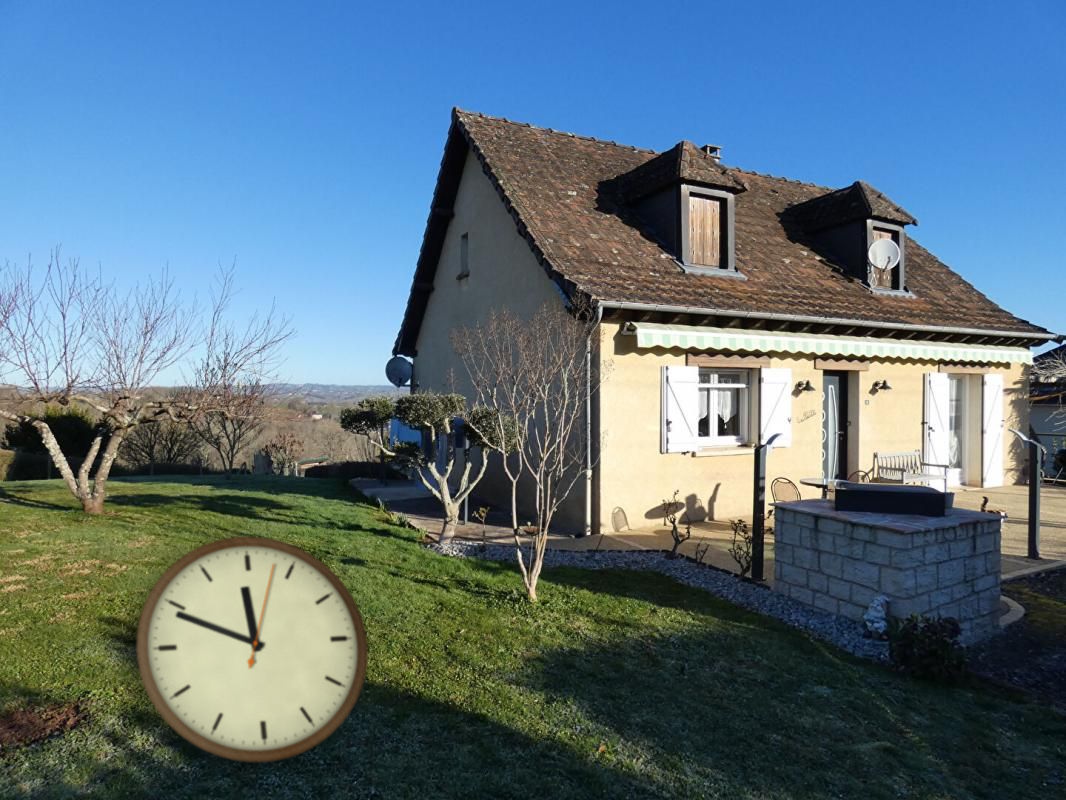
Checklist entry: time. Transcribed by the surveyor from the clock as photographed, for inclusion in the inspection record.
11:49:03
